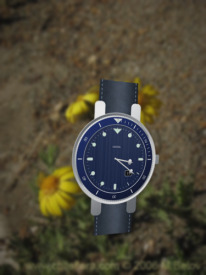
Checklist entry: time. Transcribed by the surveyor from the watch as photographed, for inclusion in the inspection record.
3:21
